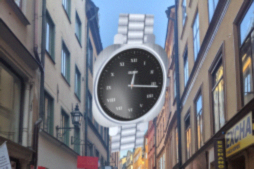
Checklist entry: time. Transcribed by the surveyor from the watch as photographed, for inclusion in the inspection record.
12:16
